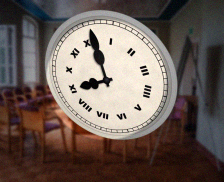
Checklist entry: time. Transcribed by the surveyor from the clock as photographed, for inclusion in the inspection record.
9:01
